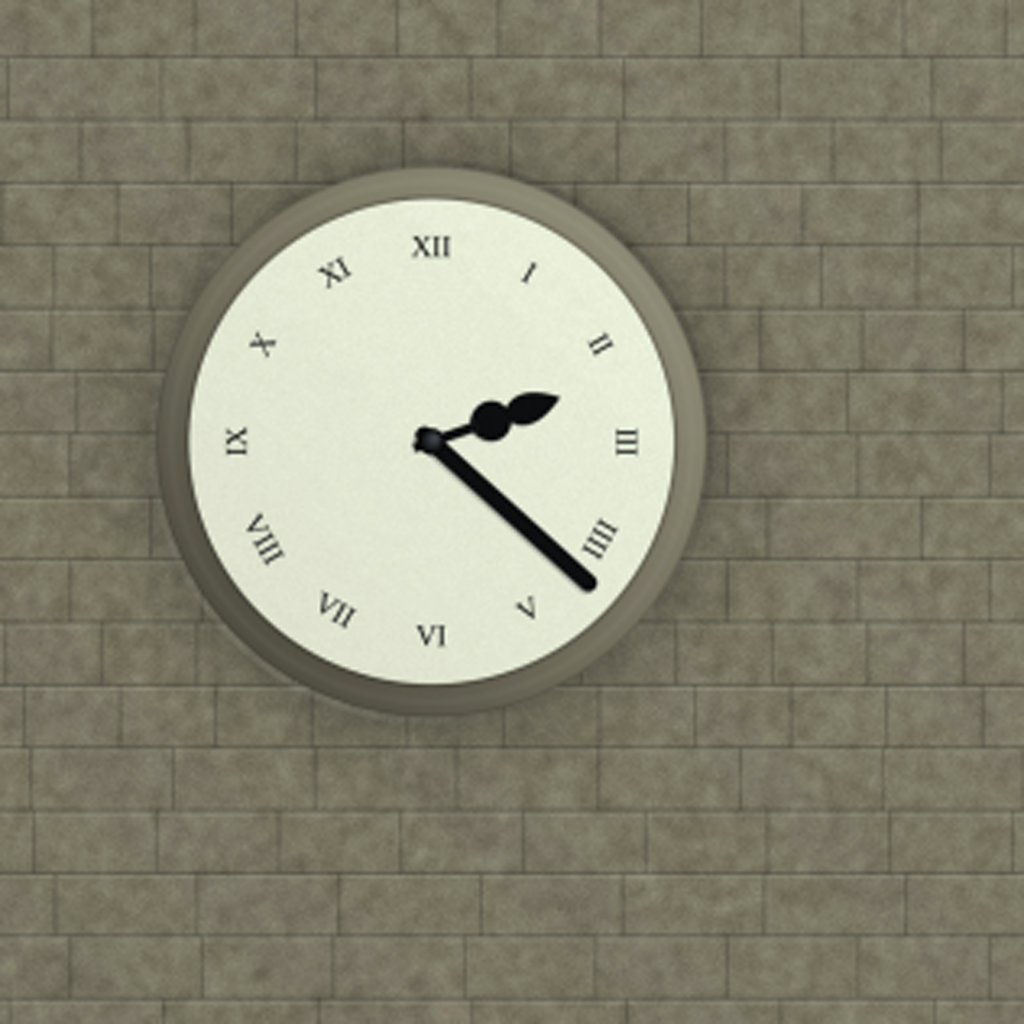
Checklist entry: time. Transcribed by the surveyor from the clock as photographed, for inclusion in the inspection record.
2:22
